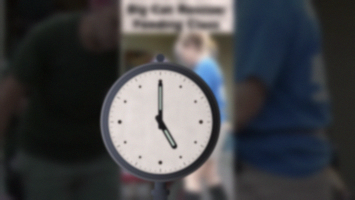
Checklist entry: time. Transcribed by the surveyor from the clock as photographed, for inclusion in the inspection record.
5:00
